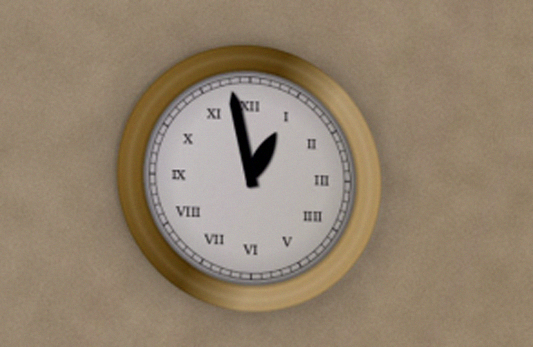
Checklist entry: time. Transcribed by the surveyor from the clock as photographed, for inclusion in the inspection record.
12:58
